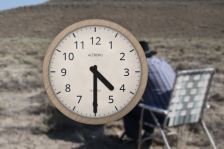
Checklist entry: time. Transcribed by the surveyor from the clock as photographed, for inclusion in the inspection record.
4:30
